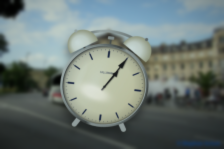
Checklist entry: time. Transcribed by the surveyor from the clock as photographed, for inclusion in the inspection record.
1:05
